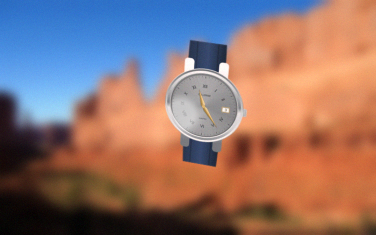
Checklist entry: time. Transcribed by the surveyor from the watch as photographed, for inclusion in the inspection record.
11:24
